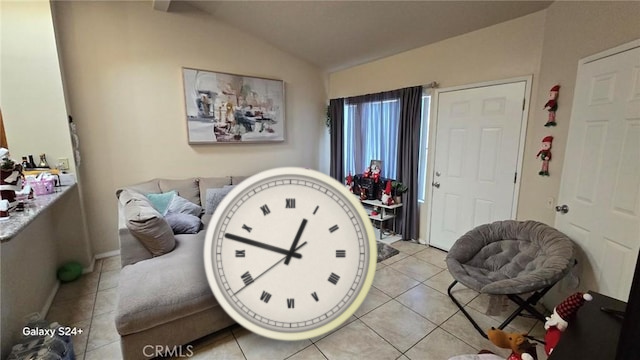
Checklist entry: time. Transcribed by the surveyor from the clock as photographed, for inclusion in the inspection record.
12:47:39
